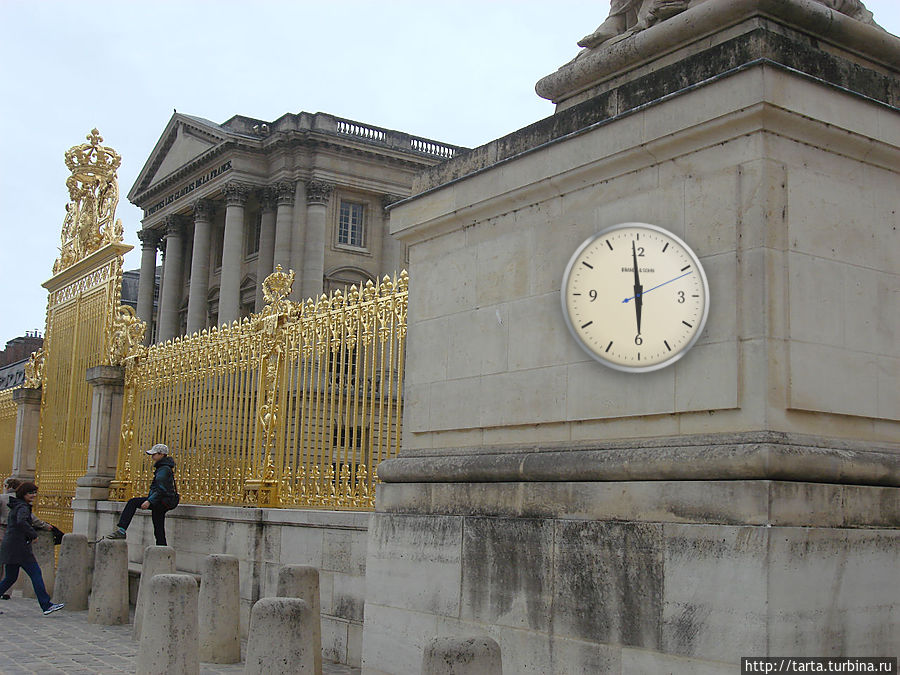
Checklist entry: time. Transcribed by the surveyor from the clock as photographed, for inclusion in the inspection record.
5:59:11
